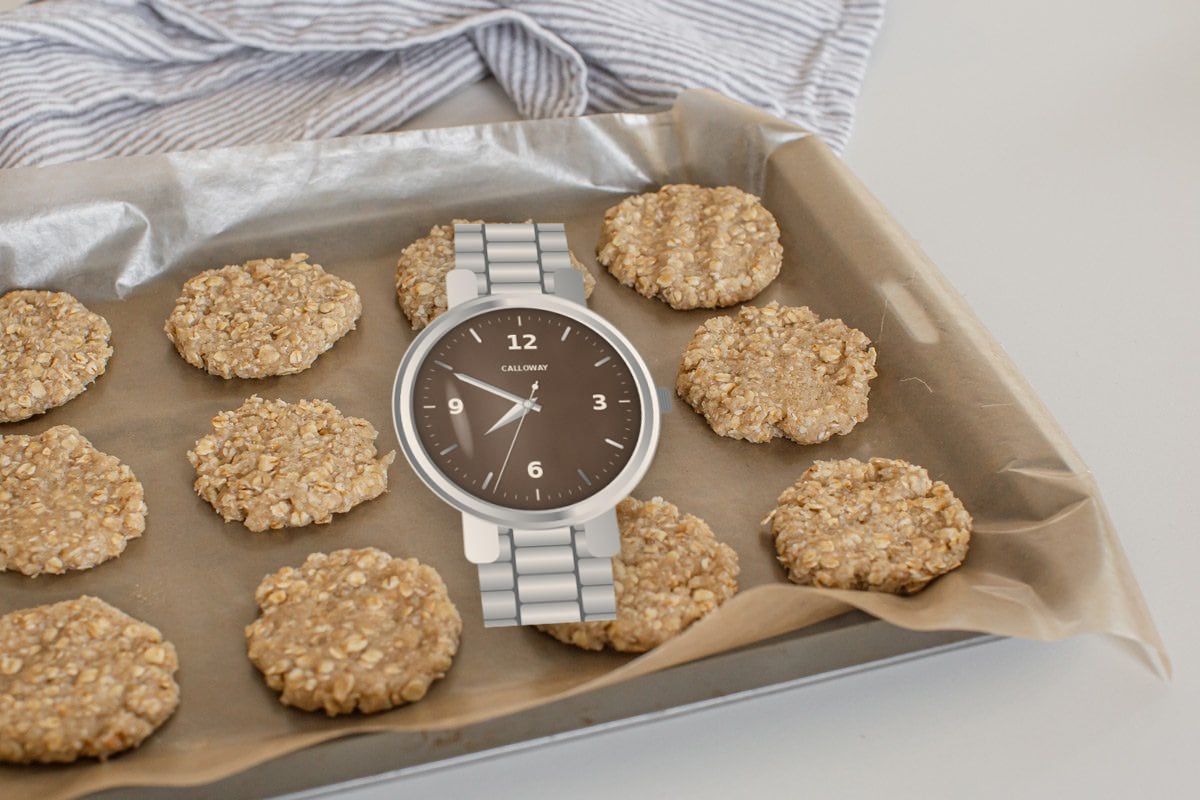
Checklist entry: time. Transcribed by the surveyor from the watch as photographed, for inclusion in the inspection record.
7:49:34
